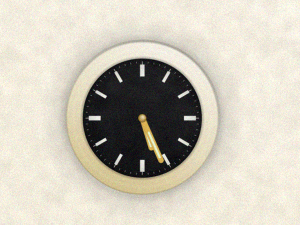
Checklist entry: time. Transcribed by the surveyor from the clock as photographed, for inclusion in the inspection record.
5:26
